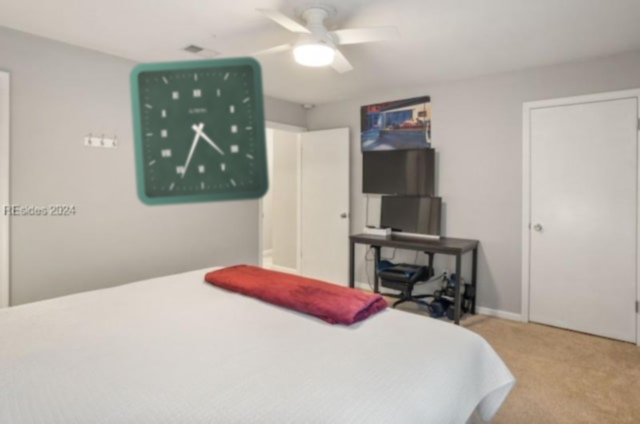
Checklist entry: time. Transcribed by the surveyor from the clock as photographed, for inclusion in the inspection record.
4:34
